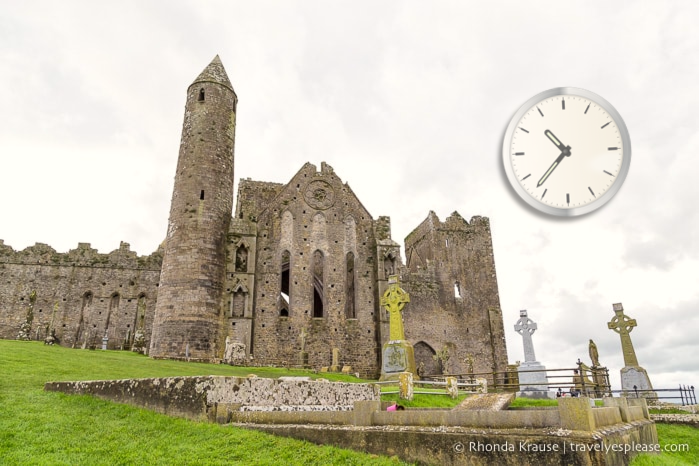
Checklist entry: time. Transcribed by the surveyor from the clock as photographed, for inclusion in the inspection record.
10:37
